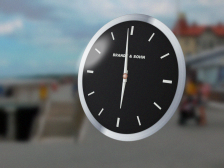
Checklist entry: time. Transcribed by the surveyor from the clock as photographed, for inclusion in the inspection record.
5:59
